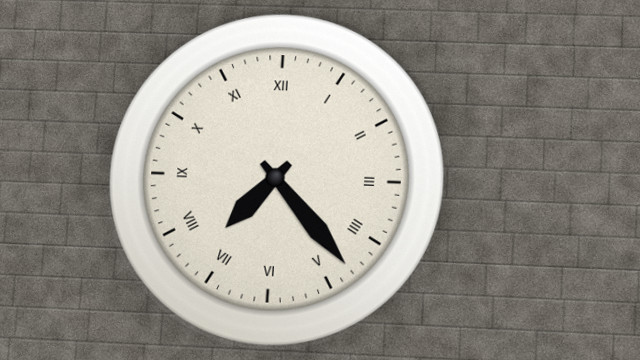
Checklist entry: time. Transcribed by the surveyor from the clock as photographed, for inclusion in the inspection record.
7:23
